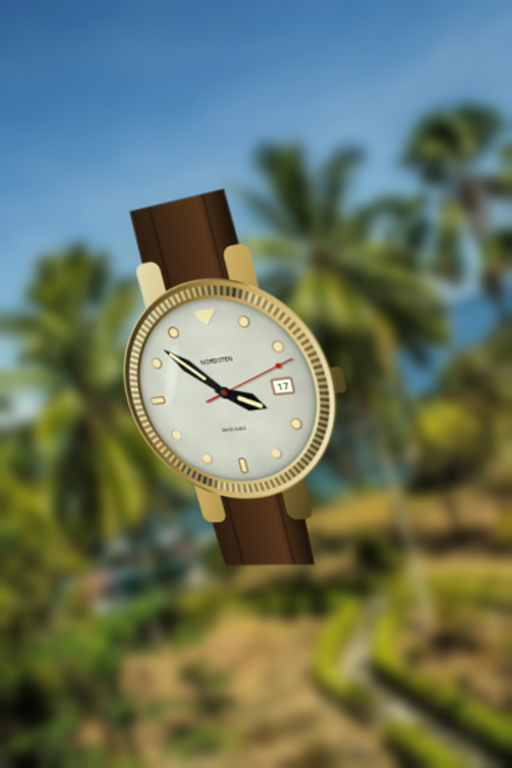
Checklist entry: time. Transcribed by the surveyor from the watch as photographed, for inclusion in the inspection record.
3:52:12
